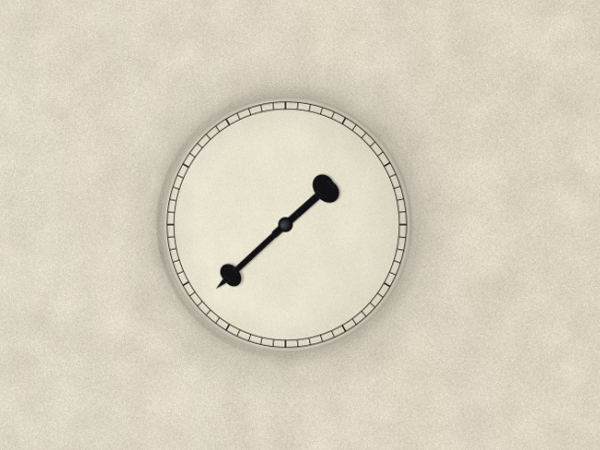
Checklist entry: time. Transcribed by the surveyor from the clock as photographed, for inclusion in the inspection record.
1:38
